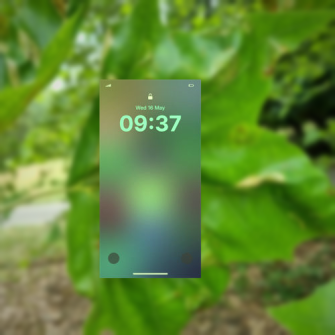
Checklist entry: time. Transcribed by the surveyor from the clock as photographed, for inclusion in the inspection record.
9:37
